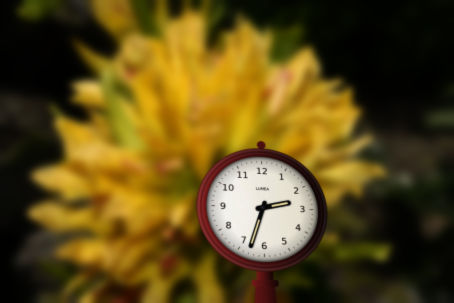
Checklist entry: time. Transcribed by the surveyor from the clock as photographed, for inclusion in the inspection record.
2:33
